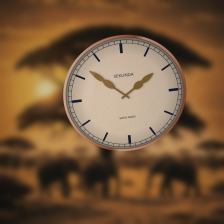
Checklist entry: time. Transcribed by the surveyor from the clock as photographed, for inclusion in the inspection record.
1:52
